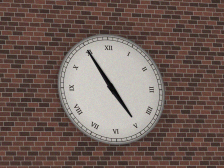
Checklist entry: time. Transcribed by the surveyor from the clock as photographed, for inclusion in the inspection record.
4:55
